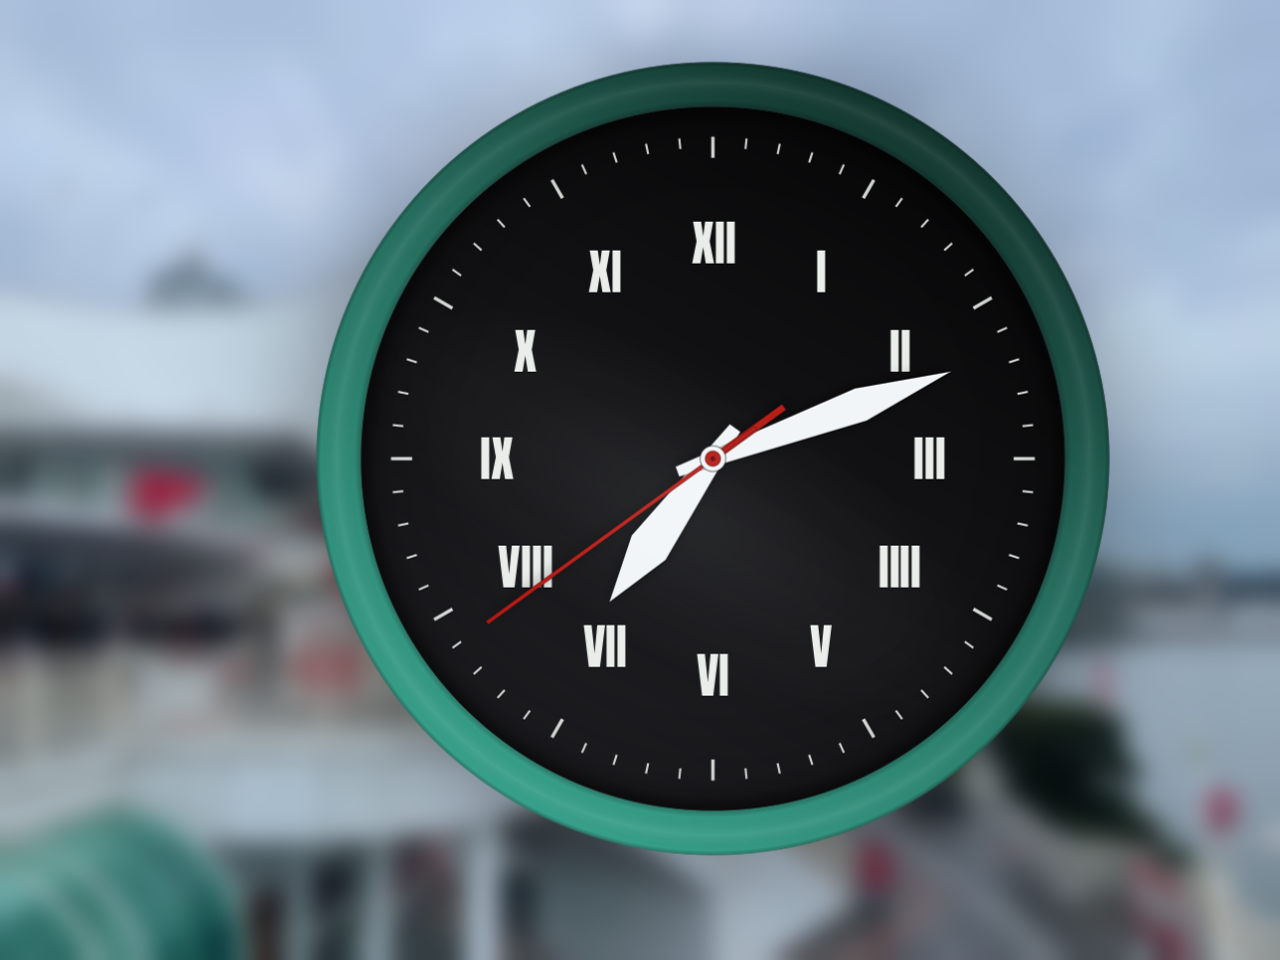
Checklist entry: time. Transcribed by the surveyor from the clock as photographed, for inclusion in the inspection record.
7:11:39
